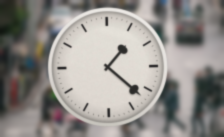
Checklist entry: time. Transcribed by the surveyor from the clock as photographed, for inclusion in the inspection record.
1:22
